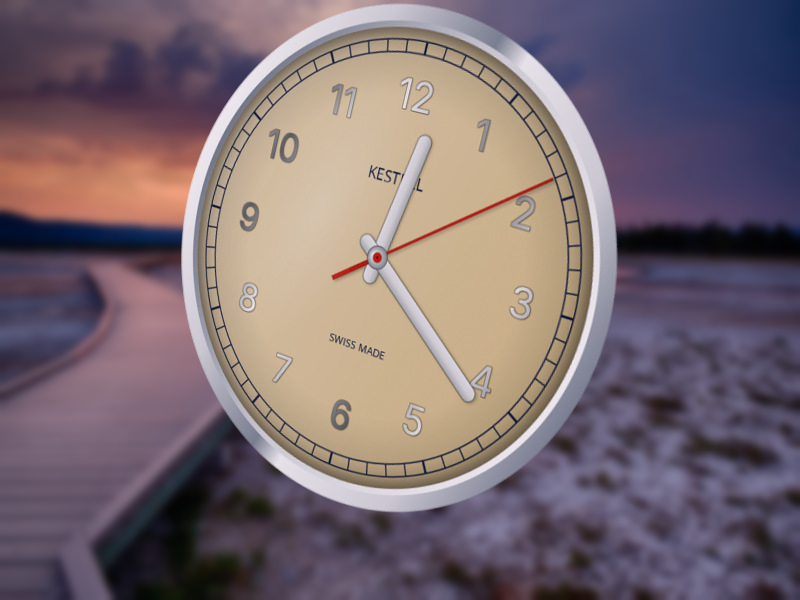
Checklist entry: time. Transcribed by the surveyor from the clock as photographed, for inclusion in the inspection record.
12:21:09
